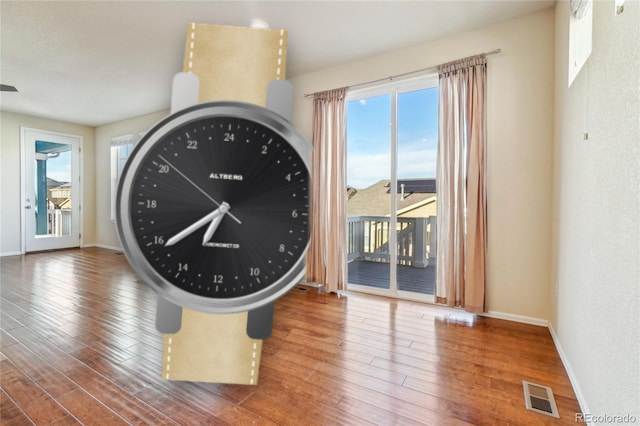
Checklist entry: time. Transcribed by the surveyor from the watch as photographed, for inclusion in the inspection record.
13:38:51
